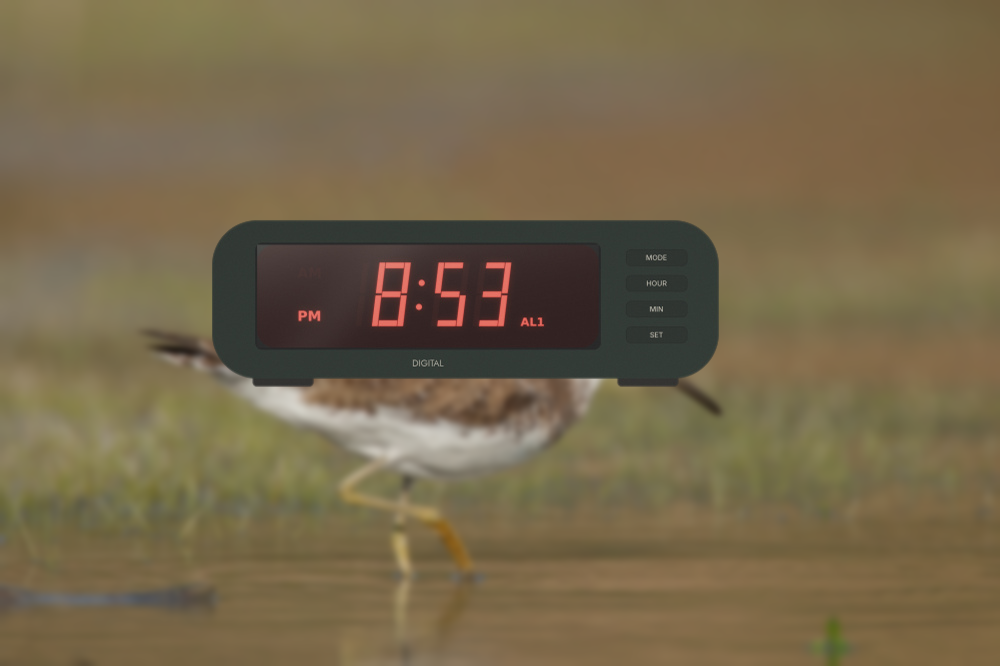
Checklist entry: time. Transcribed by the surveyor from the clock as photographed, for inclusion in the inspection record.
8:53
